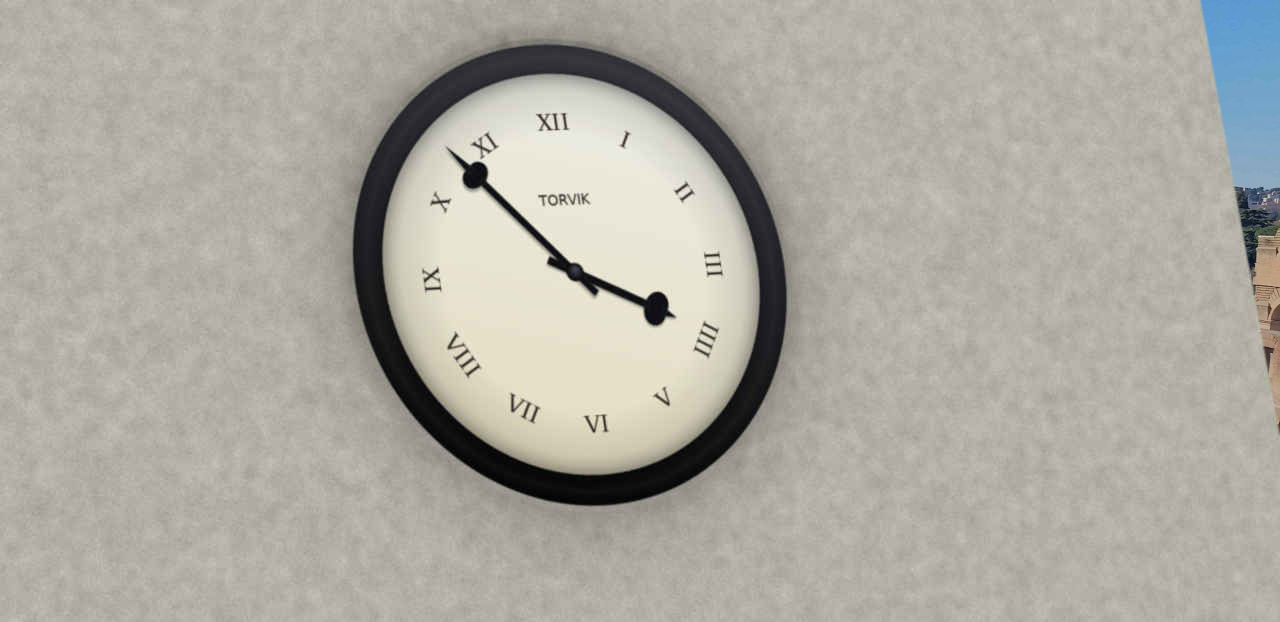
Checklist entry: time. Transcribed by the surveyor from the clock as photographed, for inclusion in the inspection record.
3:53
